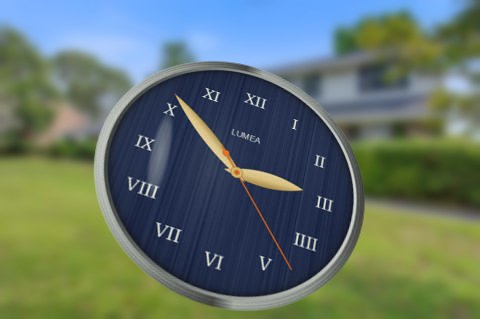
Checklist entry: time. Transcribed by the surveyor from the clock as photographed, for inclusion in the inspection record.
2:51:23
